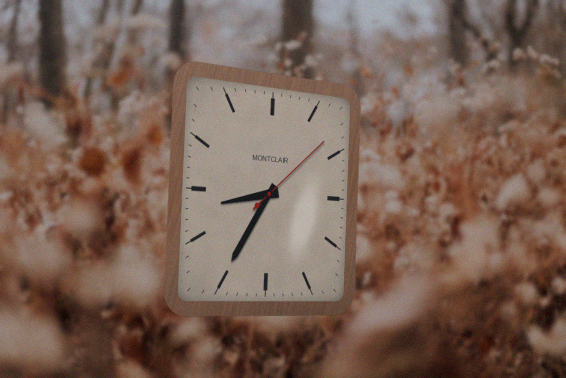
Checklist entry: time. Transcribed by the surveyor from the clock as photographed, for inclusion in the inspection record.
8:35:08
